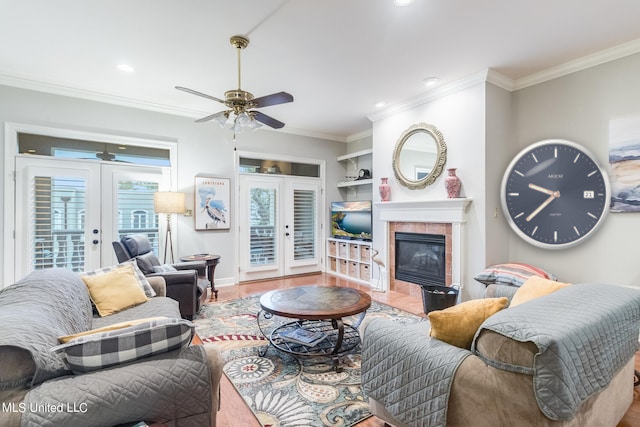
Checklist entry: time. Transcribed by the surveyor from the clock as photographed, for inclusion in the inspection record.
9:38
